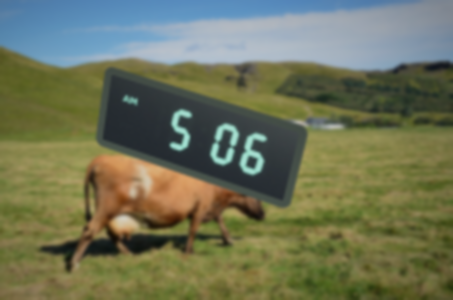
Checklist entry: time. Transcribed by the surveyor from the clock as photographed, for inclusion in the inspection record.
5:06
